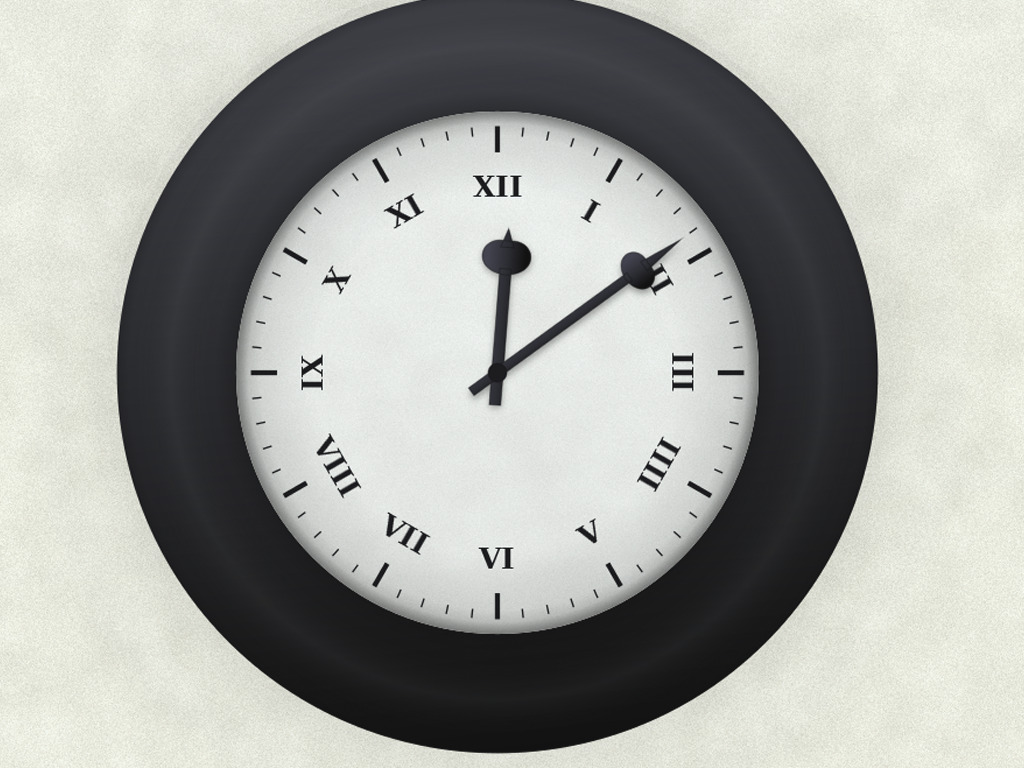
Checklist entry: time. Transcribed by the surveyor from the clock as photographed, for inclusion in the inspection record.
12:09
